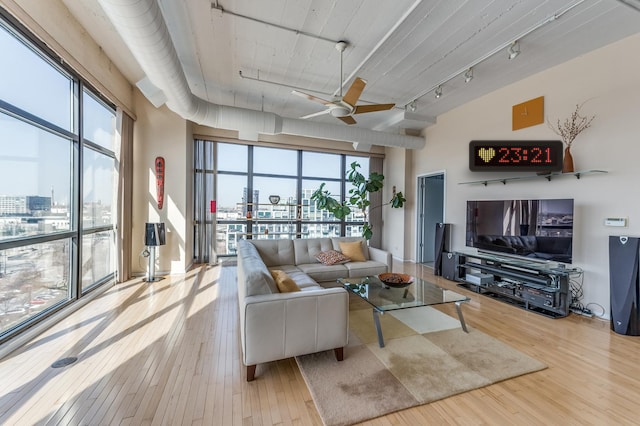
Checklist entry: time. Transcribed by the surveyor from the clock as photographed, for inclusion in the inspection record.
23:21
